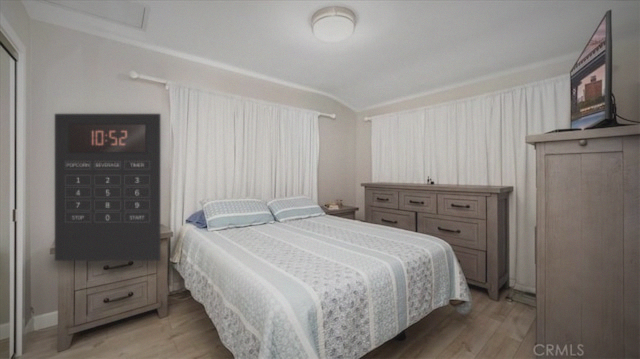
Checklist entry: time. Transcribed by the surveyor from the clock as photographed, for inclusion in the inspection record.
10:52
